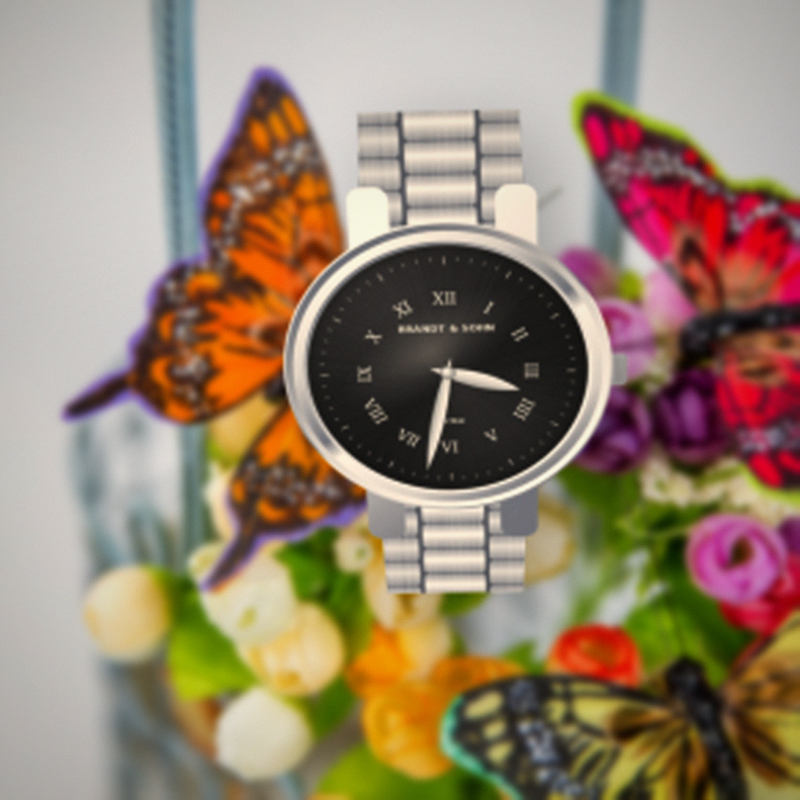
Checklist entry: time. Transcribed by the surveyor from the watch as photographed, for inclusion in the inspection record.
3:32
